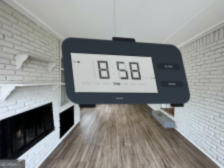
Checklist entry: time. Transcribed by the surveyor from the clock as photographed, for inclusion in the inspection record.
8:58
